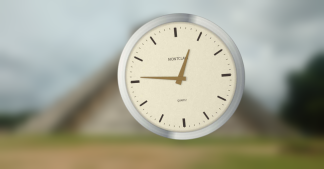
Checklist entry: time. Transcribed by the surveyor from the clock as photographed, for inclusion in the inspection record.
12:46
